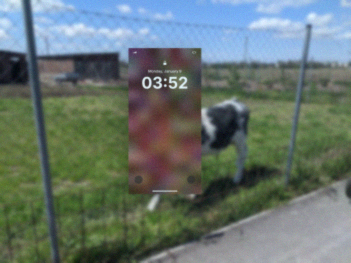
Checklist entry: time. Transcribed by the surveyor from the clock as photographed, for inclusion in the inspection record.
3:52
